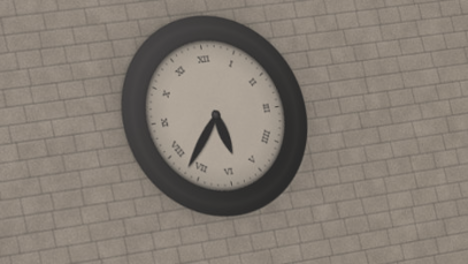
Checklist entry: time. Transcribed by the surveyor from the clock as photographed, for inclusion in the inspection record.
5:37
